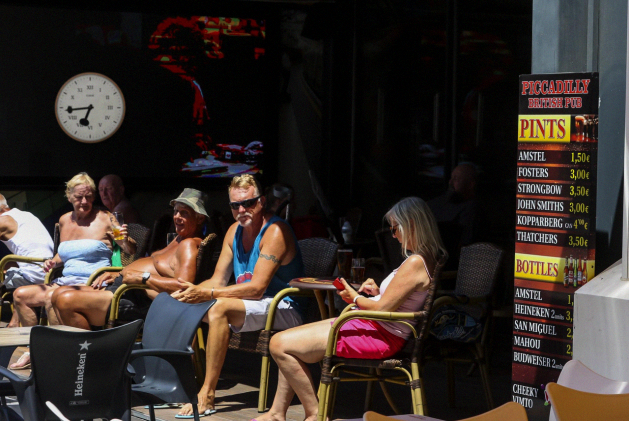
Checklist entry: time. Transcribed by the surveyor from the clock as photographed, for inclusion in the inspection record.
6:44
